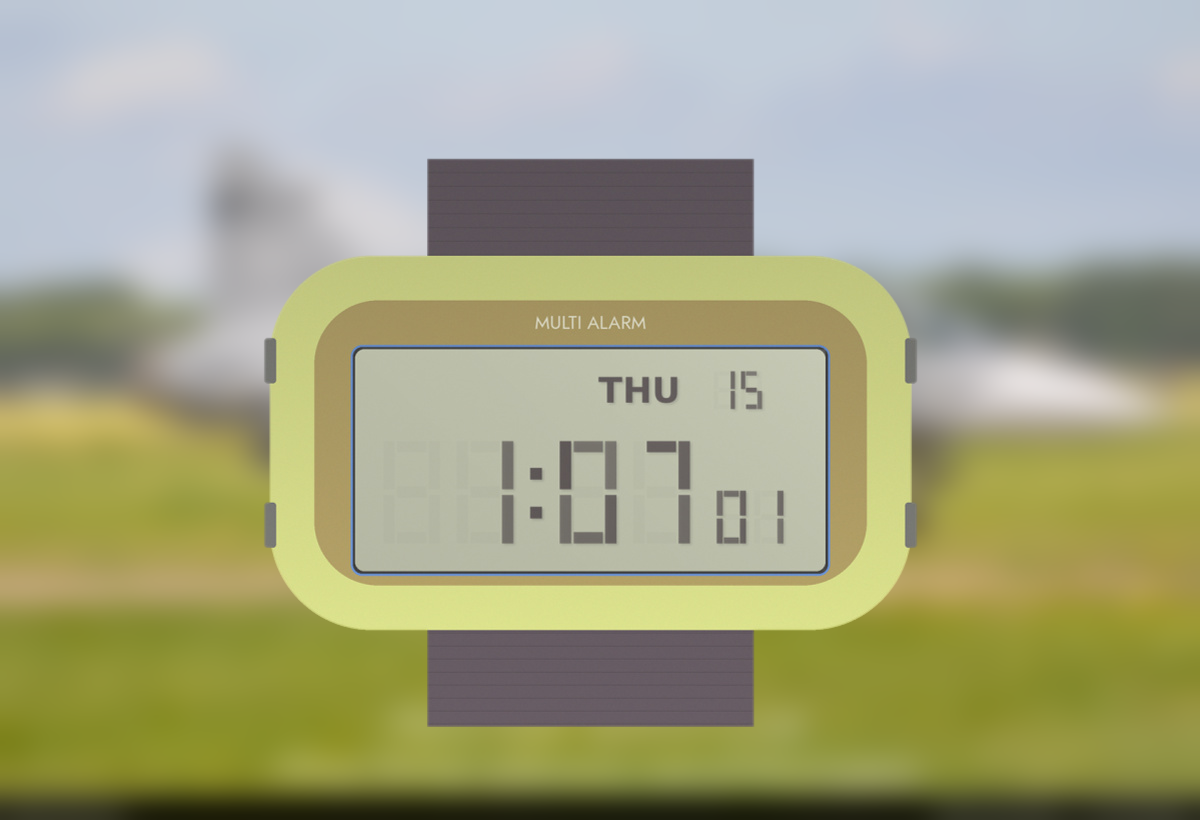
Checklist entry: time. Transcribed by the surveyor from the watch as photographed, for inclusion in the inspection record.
1:07:01
